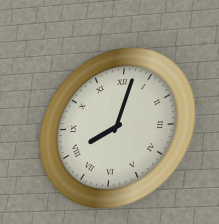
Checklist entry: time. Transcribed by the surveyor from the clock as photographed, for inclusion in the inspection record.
8:02
